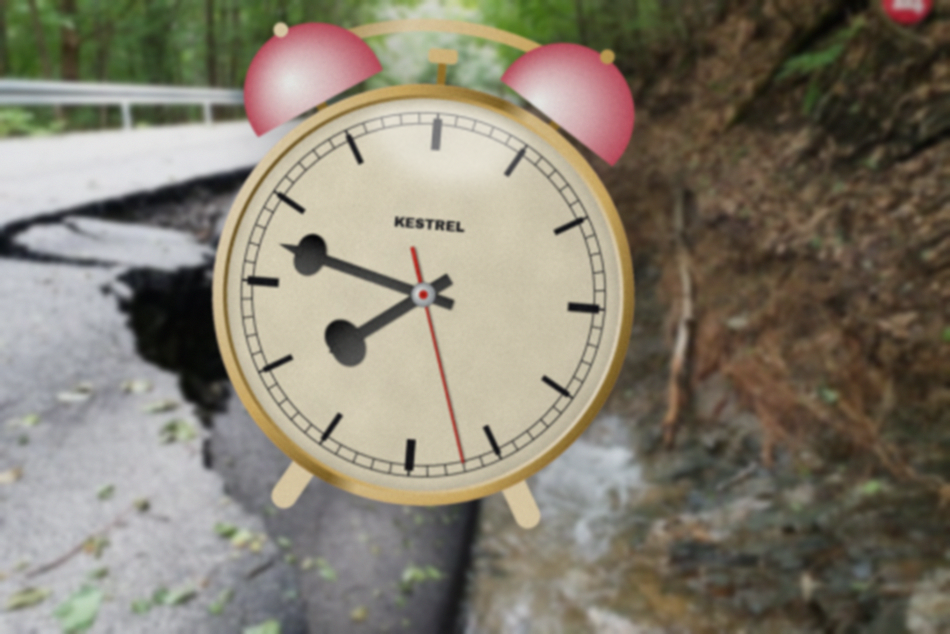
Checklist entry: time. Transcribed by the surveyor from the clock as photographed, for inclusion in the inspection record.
7:47:27
